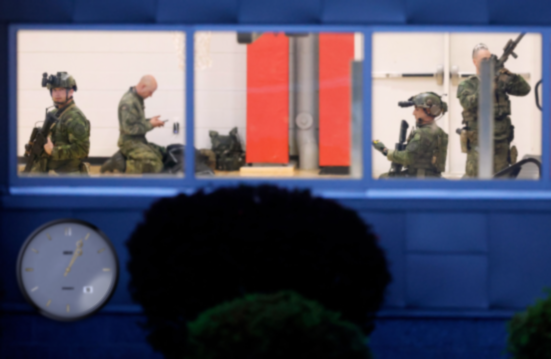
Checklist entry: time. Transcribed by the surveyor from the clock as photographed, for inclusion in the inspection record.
1:04
